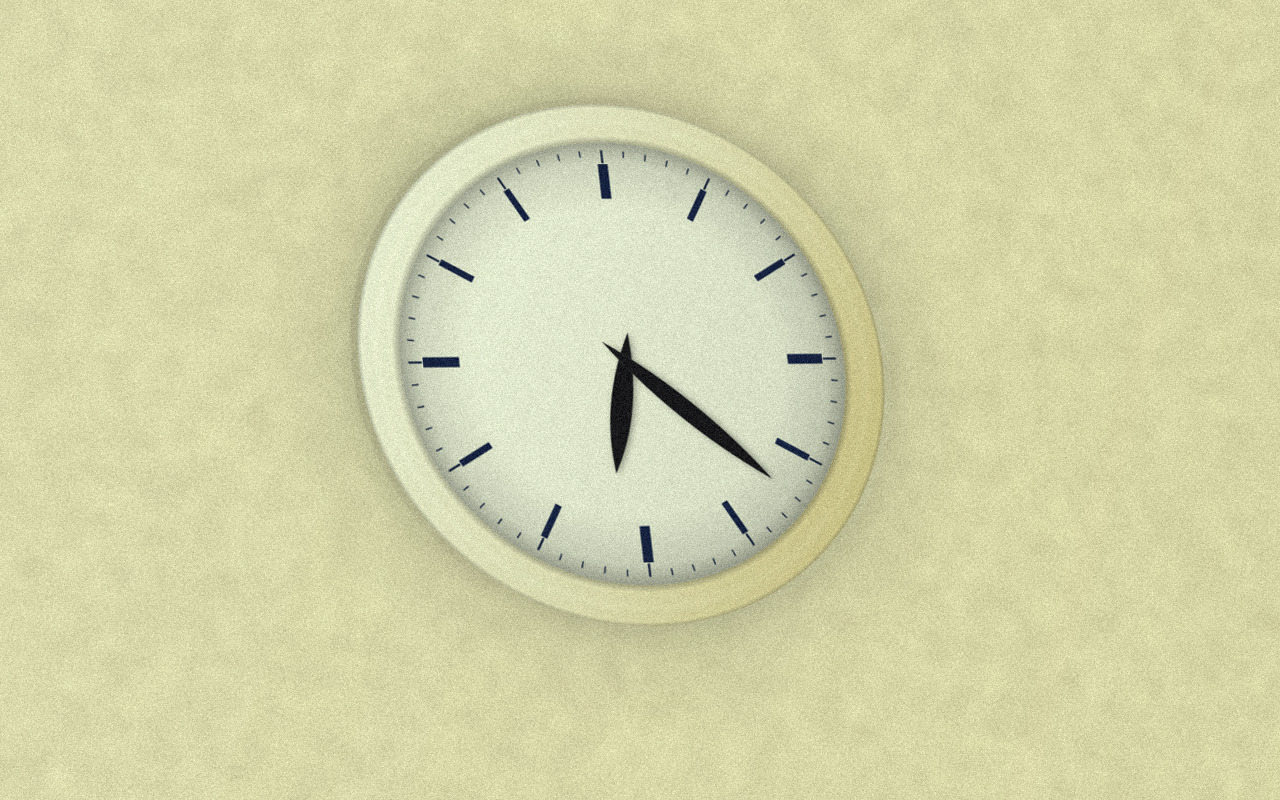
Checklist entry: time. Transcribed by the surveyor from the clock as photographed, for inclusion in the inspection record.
6:22
